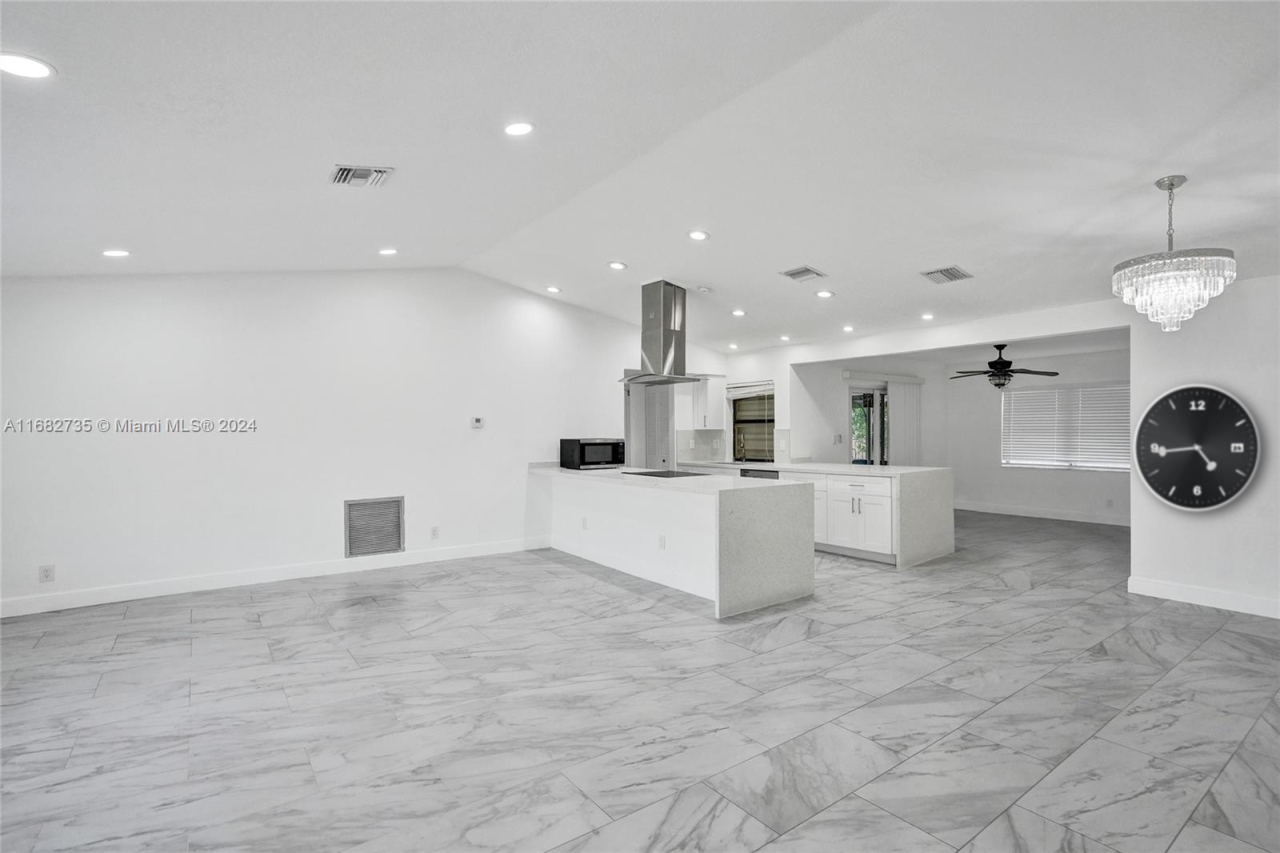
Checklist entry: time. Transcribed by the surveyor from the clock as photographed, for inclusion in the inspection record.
4:44
